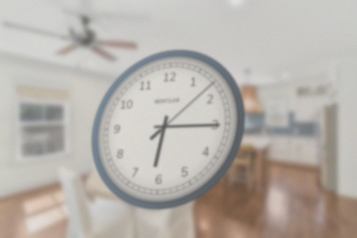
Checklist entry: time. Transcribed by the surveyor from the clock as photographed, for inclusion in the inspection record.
6:15:08
